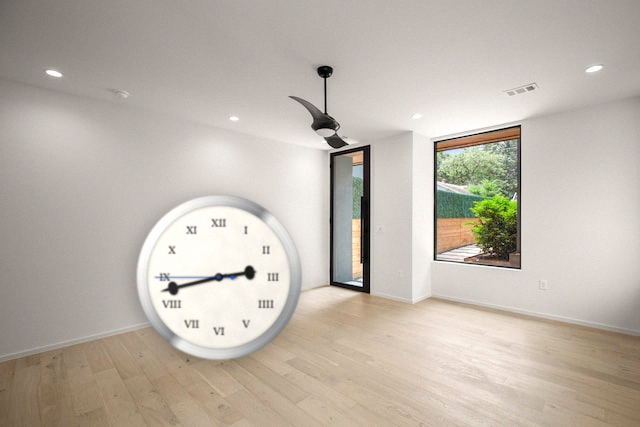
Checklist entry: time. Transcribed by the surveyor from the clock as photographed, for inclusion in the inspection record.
2:42:45
